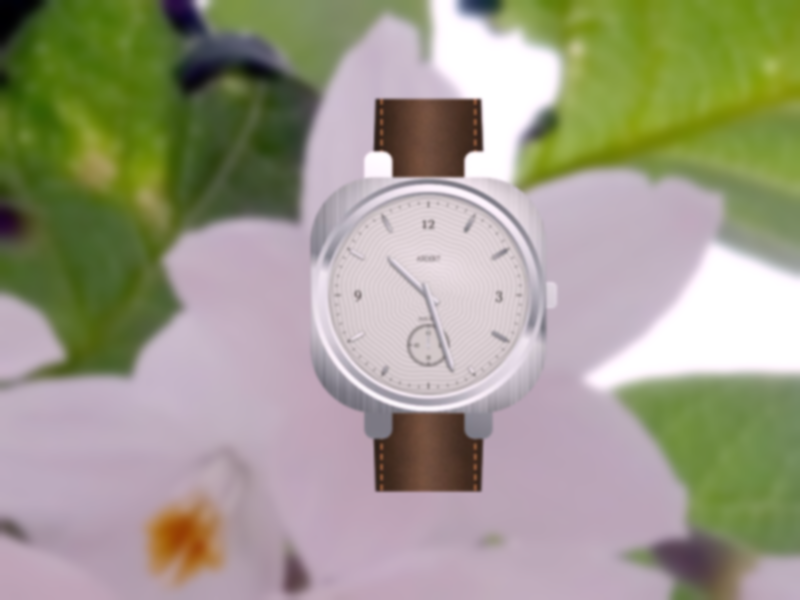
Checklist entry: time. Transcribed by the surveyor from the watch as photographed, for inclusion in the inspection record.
10:27
